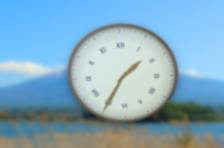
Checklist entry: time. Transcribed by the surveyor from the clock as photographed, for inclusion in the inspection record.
1:35
